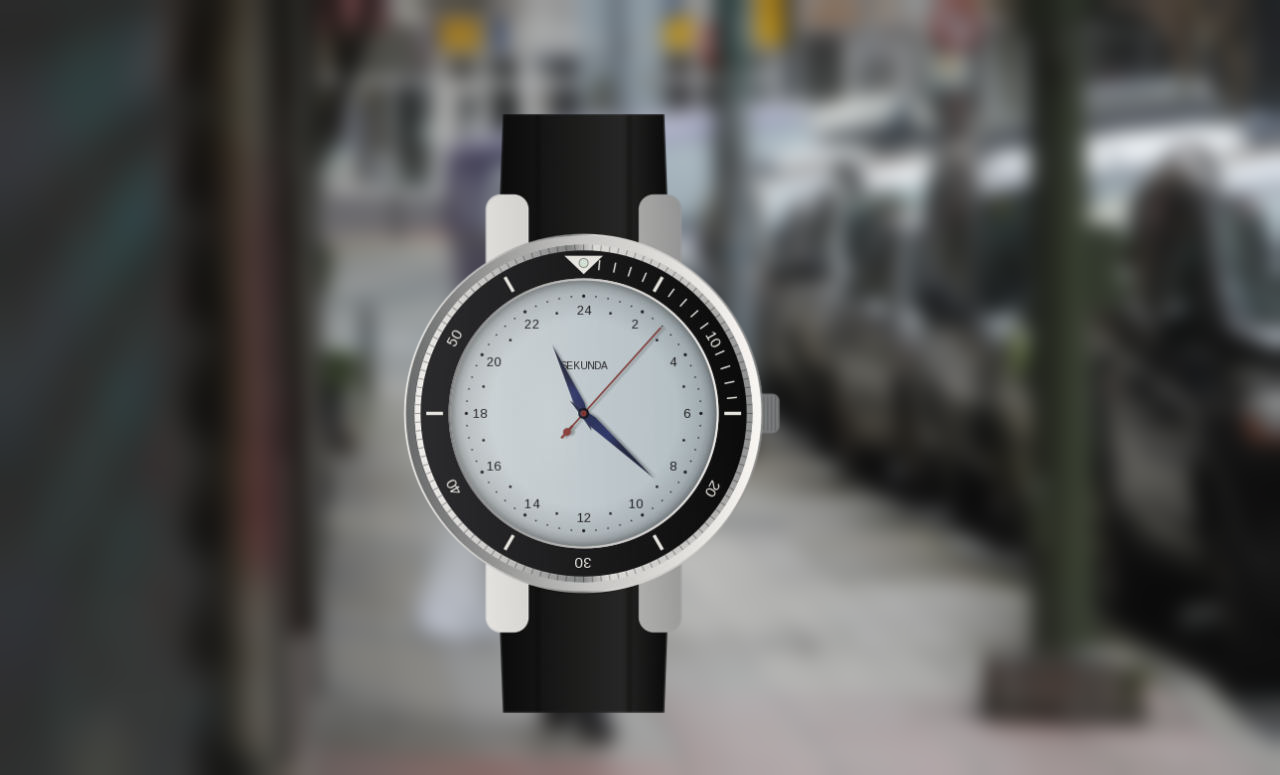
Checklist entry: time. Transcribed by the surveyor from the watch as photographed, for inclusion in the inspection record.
22:22:07
